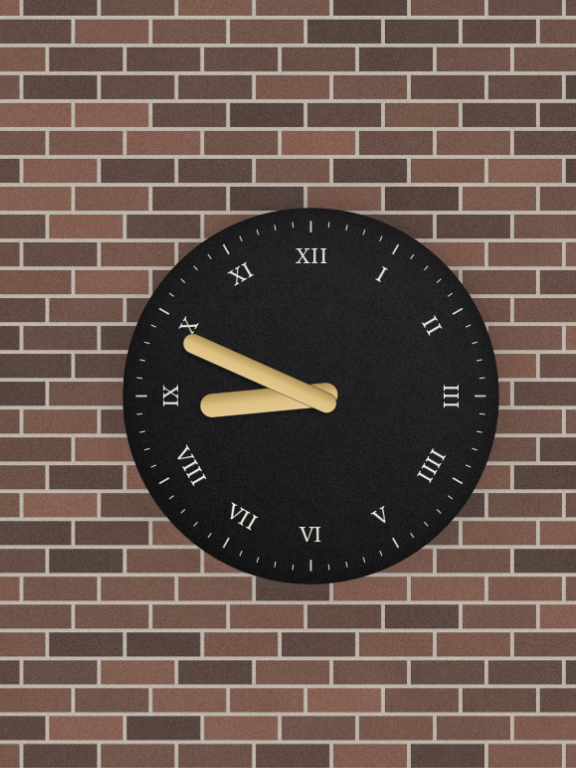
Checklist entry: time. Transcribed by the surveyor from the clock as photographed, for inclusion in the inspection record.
8:49
